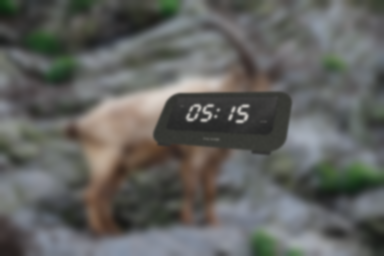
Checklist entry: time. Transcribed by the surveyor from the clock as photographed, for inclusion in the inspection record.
5:15
